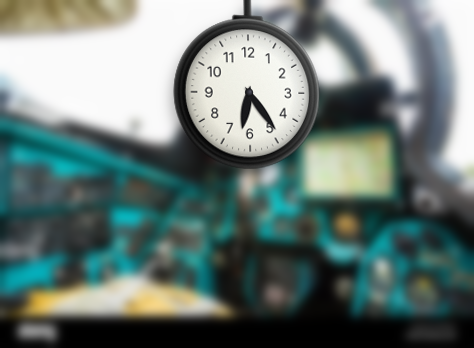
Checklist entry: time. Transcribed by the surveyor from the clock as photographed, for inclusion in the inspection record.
6:24
